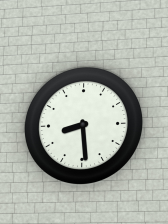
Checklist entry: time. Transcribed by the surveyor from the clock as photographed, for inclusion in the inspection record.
8:29
